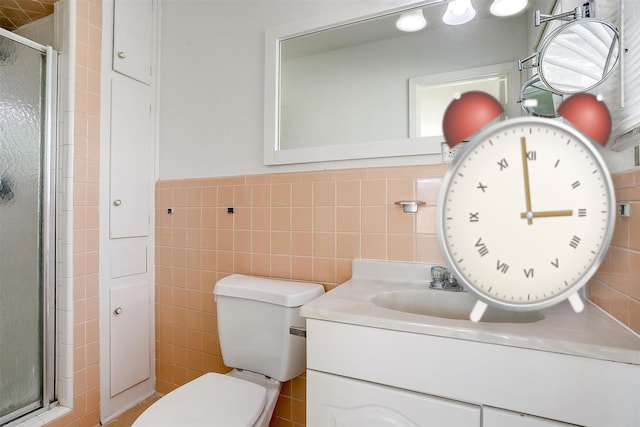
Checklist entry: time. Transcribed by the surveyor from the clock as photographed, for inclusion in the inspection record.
2:59
